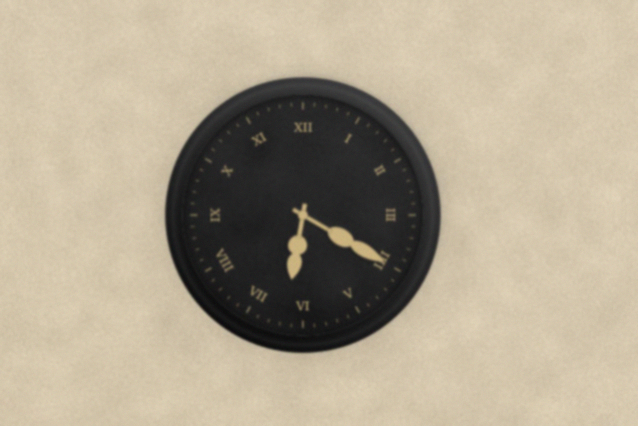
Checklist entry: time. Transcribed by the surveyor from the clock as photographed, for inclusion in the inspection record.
6:20
